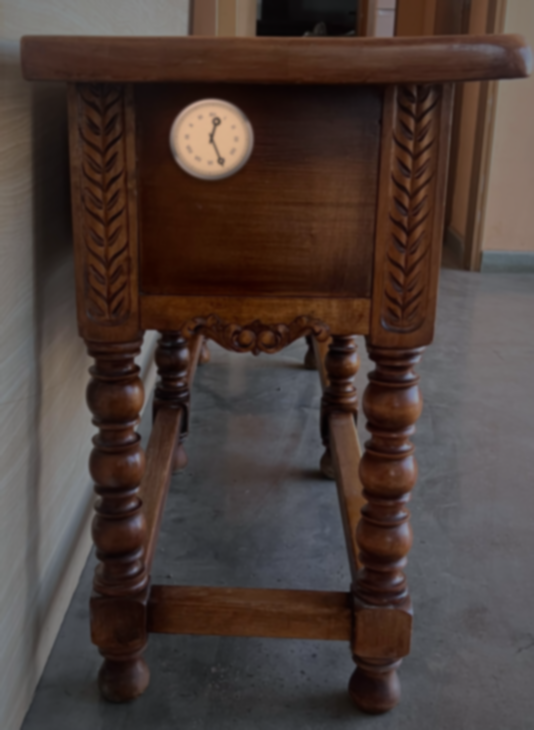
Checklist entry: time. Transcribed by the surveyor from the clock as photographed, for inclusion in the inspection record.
12:26
